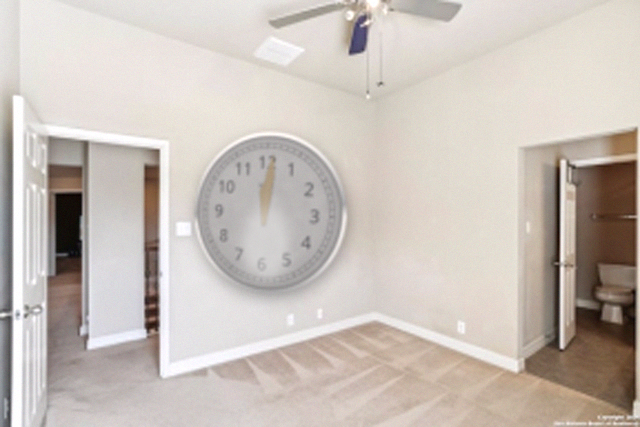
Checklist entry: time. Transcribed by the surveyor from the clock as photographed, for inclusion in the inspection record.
12:01
